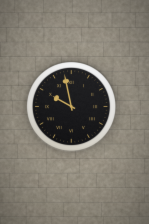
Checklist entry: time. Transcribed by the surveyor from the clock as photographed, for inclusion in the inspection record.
9:58
